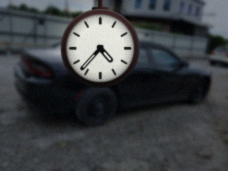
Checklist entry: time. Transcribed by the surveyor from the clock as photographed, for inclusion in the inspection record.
4:37
